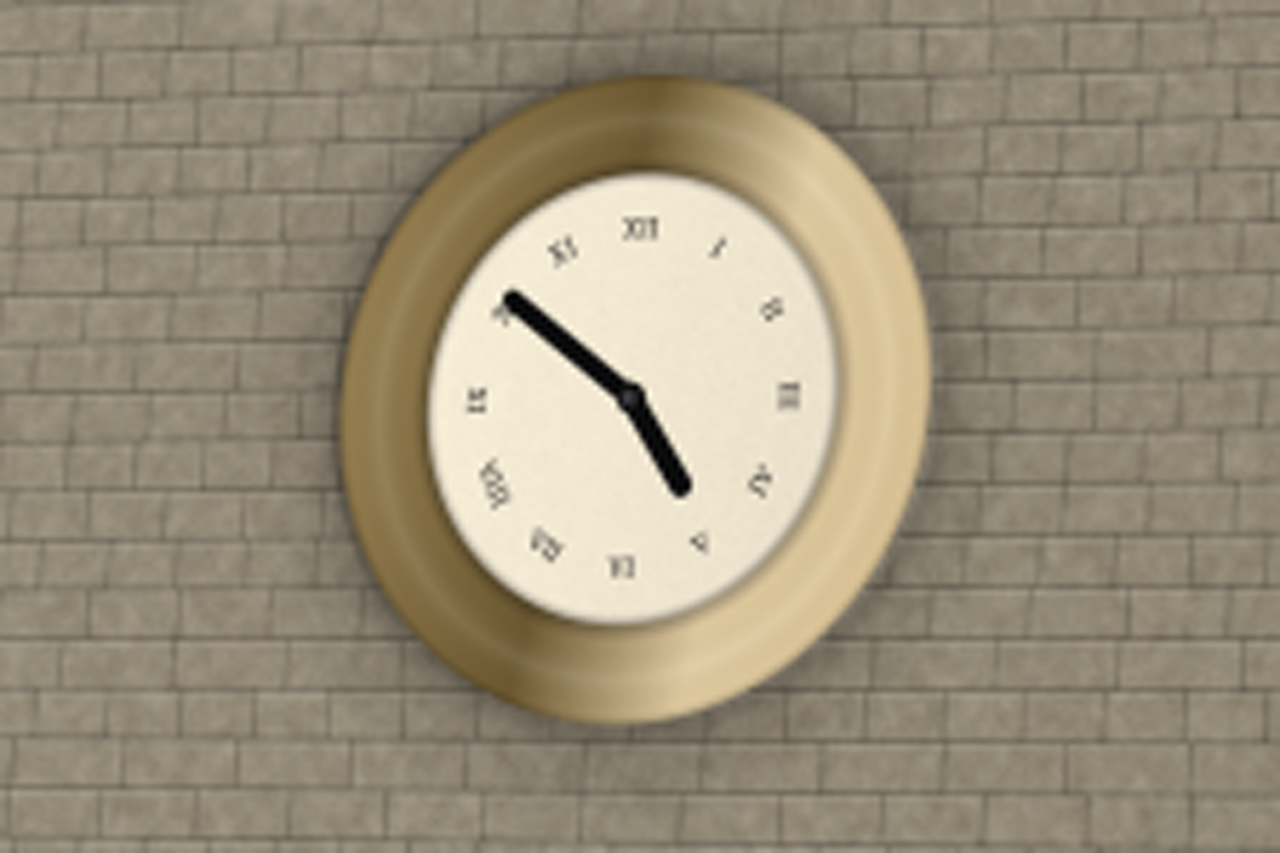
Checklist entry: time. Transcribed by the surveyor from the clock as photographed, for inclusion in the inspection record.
4:51
